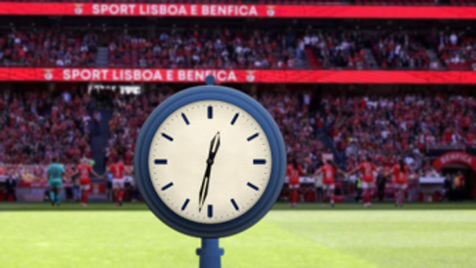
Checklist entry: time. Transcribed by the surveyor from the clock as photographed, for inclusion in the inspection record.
12:32
